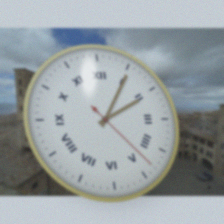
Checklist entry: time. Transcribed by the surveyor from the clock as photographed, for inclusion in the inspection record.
2:05:23
